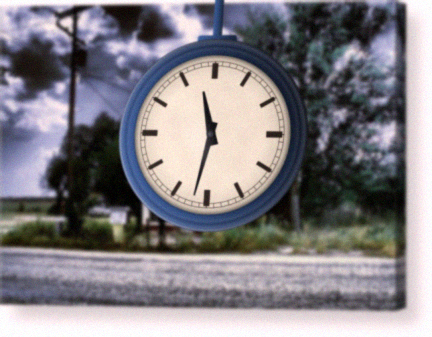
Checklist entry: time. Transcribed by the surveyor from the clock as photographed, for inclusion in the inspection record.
11:32
